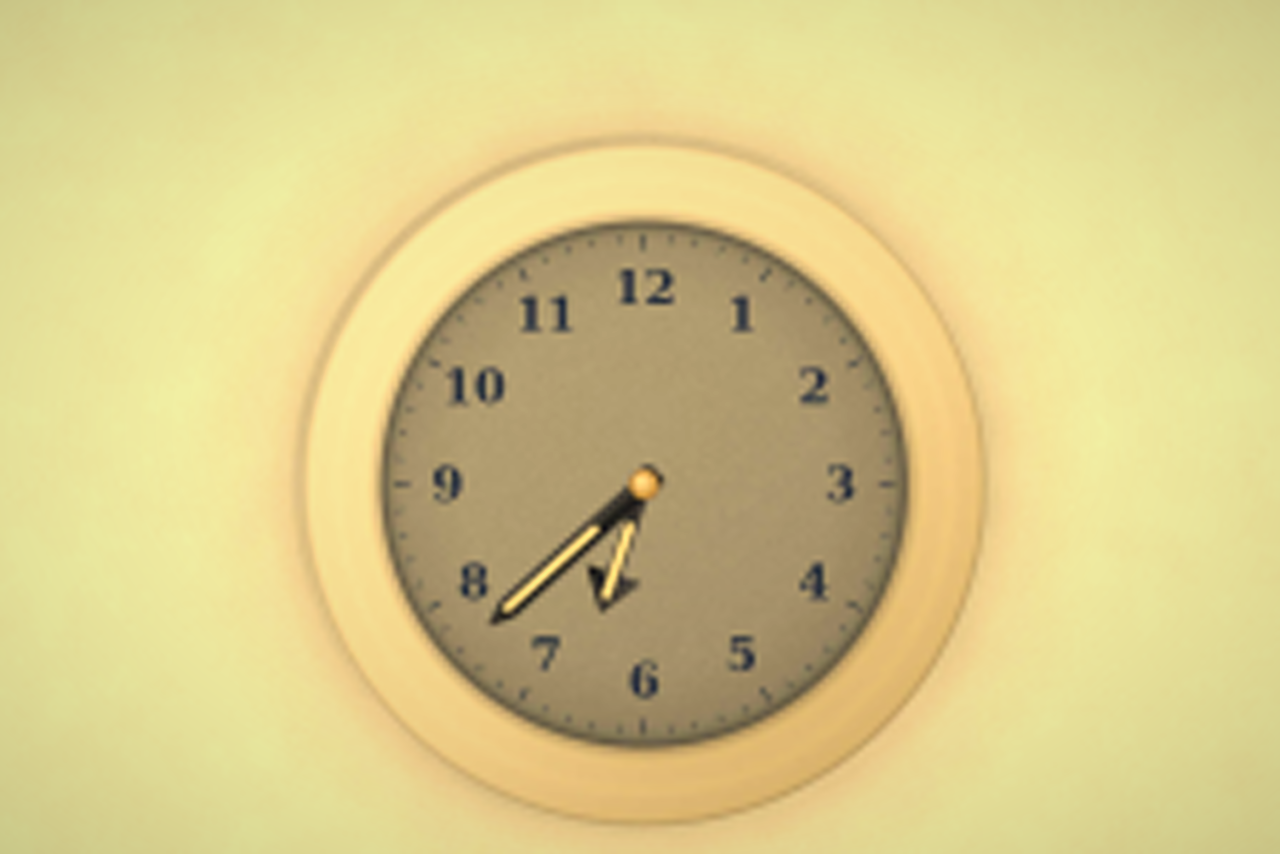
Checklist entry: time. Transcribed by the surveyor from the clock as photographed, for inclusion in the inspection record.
6:38
